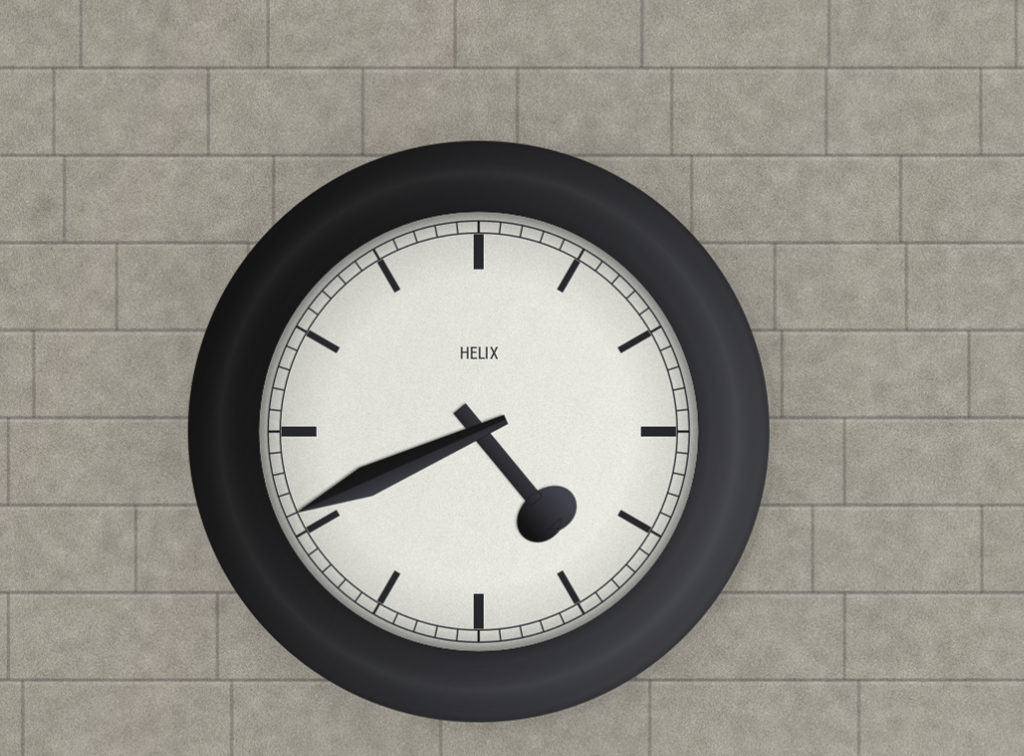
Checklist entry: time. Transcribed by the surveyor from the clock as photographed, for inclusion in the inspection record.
4:41
